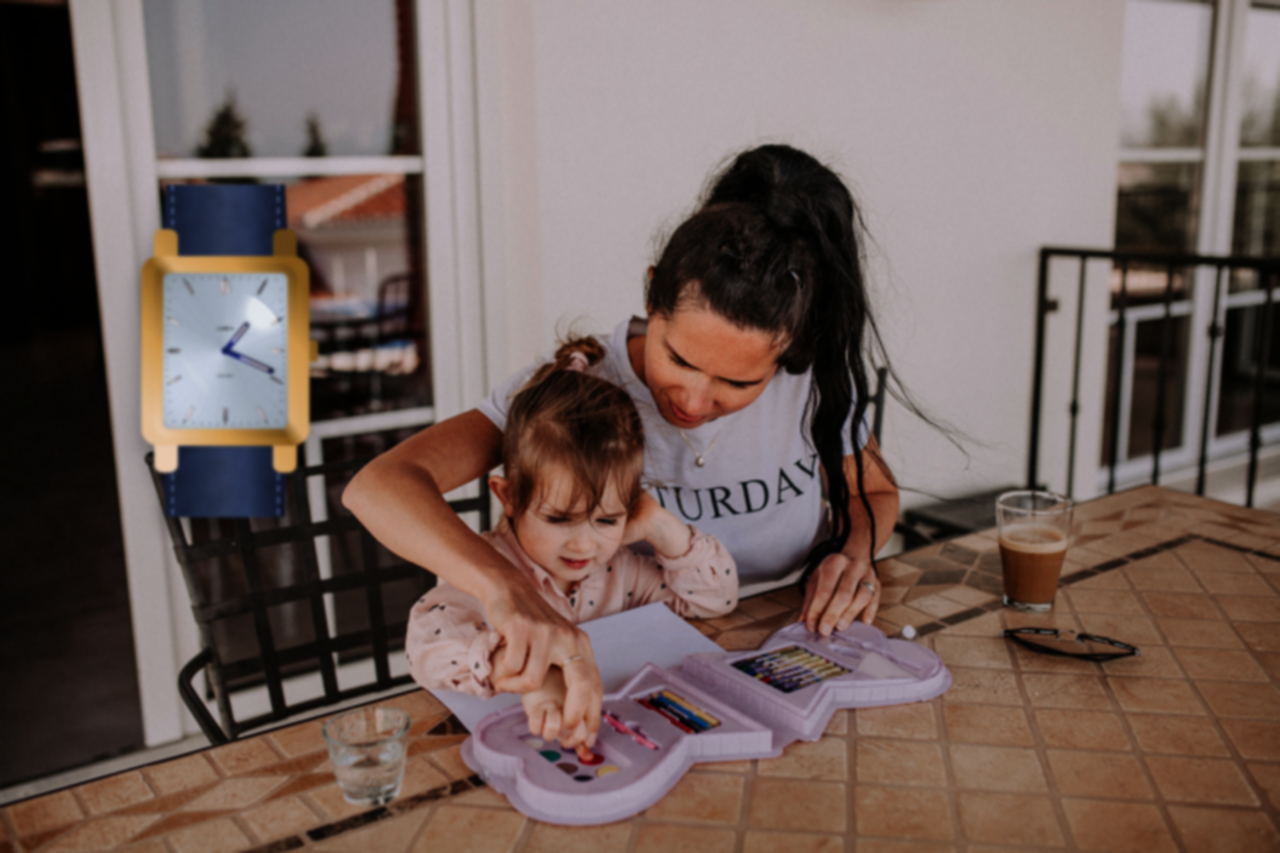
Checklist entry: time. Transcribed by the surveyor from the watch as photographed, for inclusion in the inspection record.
1:19
